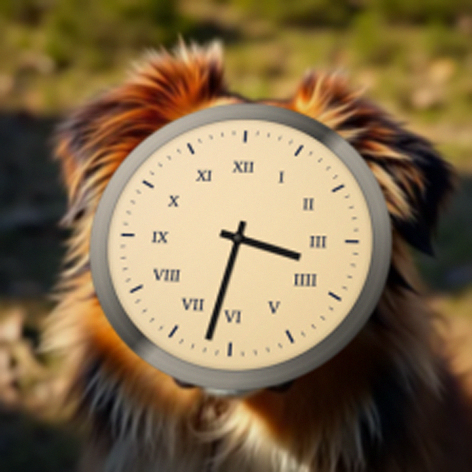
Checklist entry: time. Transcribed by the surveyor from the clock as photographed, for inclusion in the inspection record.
3:32
